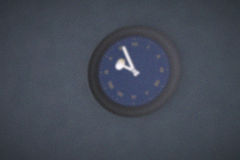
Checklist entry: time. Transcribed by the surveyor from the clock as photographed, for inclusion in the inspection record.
9:56
